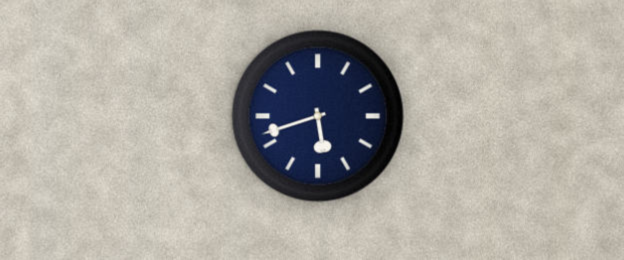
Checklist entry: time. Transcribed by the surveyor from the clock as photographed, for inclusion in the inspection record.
5:42
